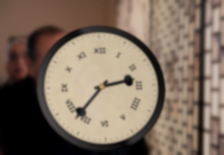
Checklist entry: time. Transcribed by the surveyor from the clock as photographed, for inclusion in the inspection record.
2:37
